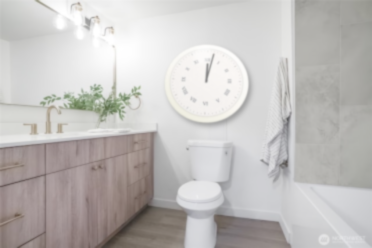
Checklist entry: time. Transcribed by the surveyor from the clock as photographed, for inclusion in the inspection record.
12:02
